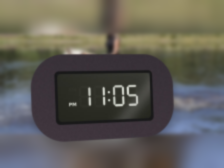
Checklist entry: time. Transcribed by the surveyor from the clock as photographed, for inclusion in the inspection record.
11:05
